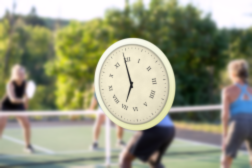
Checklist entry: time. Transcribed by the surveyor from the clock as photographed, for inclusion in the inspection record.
6:59
